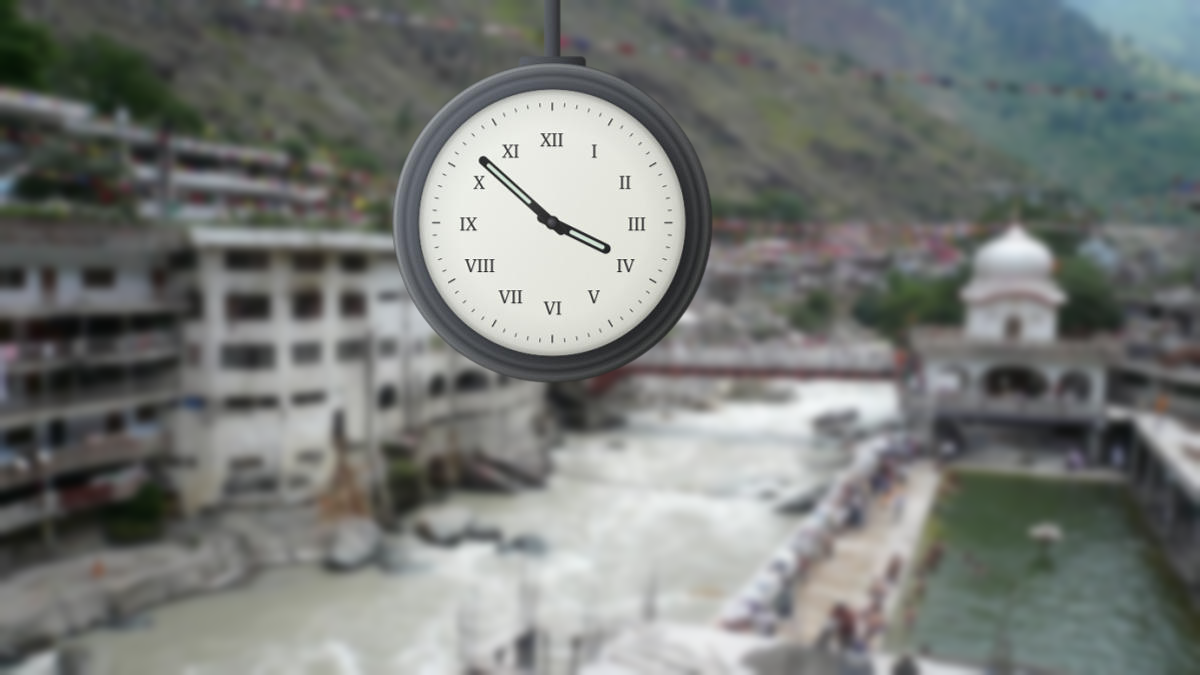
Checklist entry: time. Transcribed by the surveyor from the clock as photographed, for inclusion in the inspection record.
3:52
